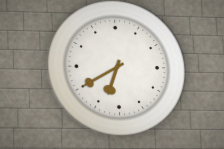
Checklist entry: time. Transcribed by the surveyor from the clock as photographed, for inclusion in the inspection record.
6:40
